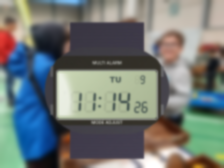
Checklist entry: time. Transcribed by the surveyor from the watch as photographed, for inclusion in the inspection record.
11:14:26
